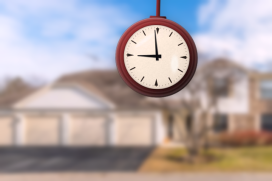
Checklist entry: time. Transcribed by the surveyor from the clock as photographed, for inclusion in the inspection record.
8:59
